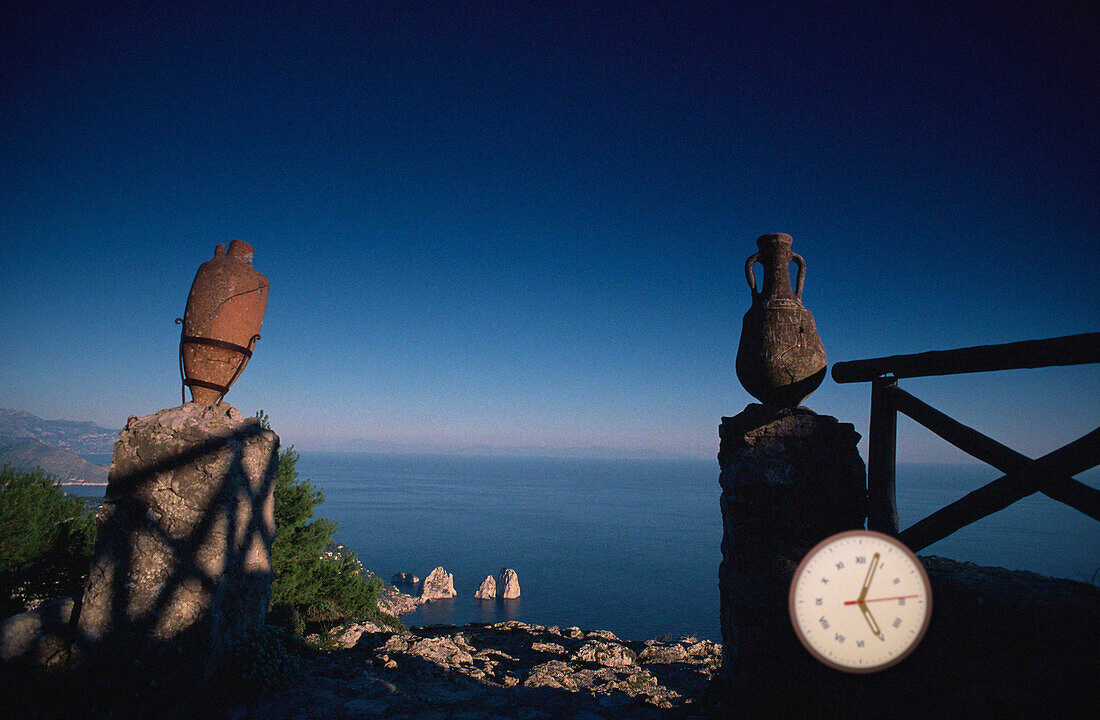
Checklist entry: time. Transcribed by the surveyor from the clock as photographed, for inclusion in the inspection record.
5:03:14
